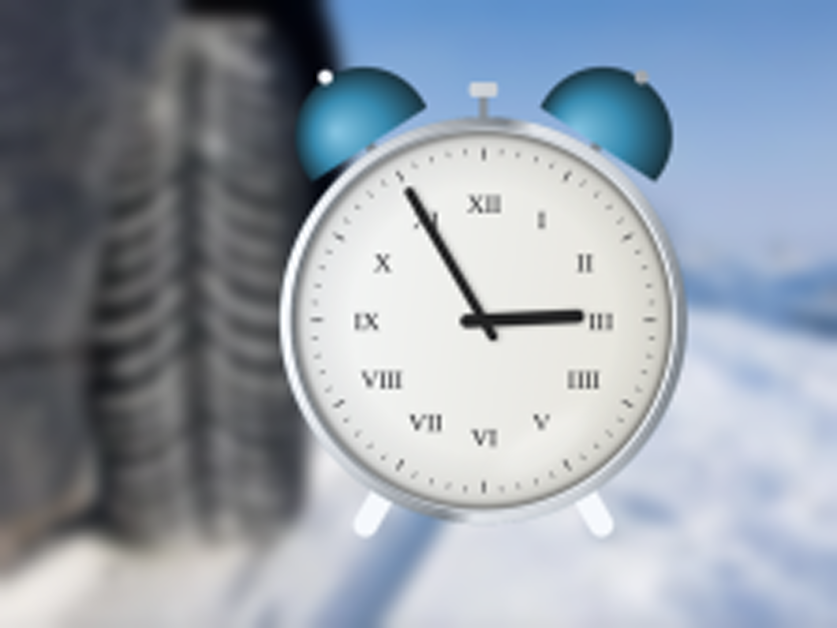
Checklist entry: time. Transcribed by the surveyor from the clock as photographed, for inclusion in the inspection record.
2:55
